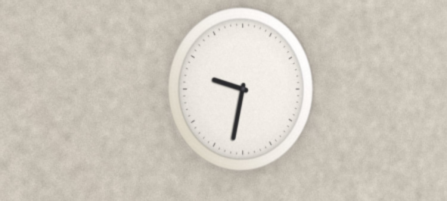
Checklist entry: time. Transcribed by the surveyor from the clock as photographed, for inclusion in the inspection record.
9:32
